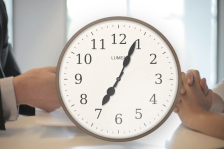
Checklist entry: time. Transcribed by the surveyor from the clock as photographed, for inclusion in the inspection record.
7:04
